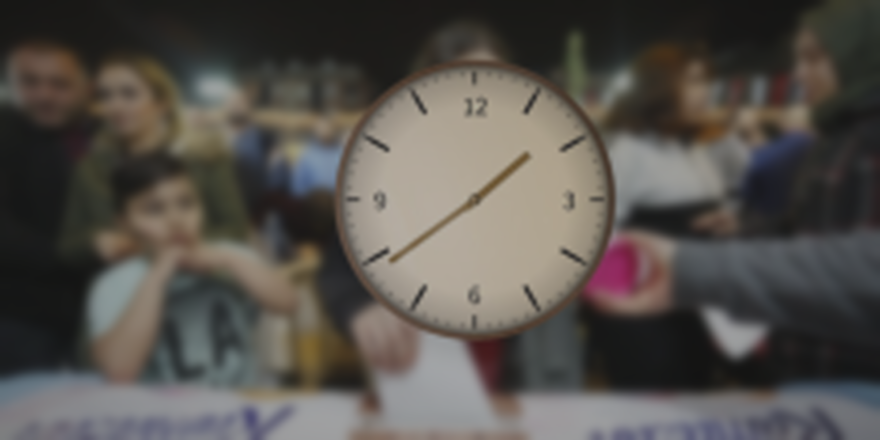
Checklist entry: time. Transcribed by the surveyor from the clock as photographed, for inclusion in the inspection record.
1:39
